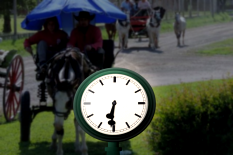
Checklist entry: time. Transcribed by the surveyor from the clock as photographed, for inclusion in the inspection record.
6:31
